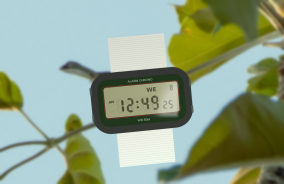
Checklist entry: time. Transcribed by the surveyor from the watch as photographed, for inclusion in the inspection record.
12:49:25
